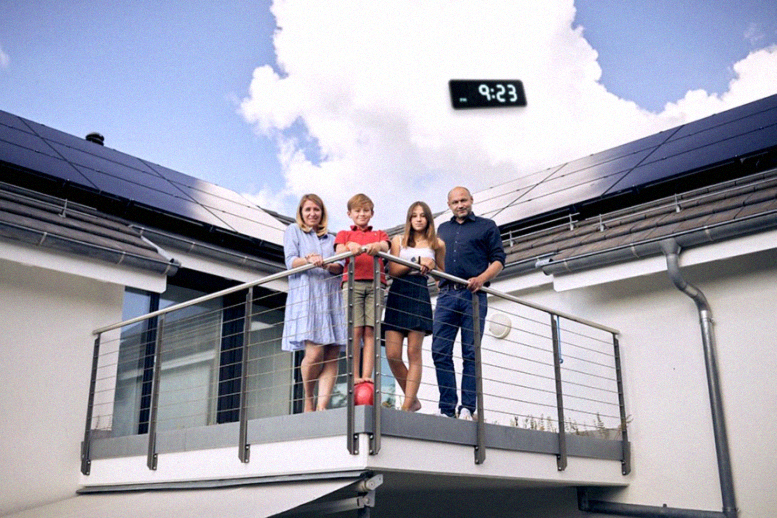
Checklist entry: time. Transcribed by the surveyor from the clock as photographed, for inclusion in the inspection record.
9:23
